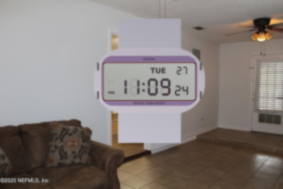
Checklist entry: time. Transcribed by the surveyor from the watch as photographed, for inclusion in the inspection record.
11:09:24
